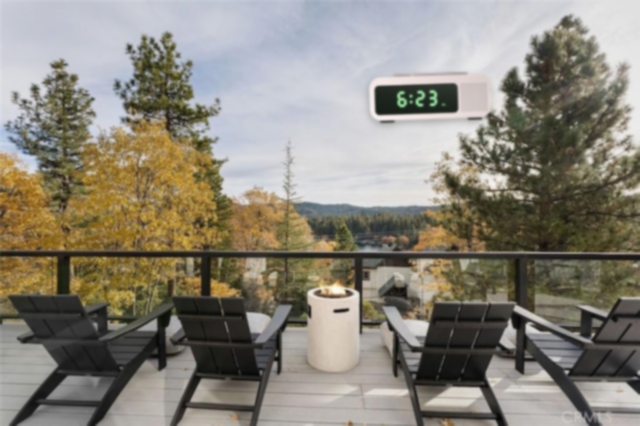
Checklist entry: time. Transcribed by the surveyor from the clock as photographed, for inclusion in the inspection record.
6:23
